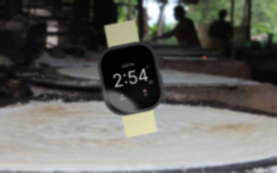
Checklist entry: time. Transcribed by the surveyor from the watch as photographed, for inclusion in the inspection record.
2:54
